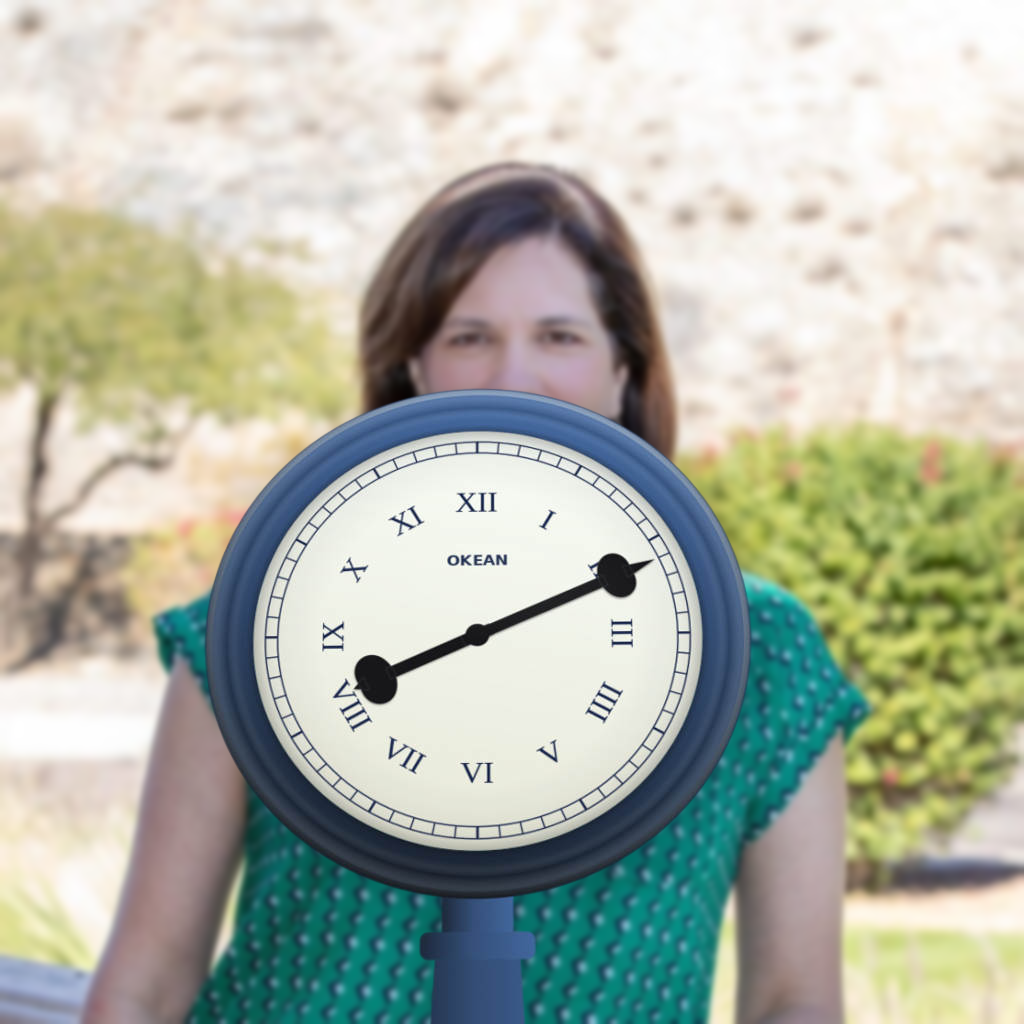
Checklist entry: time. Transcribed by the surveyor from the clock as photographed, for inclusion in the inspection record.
8:11
